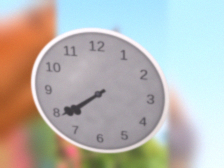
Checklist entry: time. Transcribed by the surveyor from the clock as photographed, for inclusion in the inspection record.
7:39
